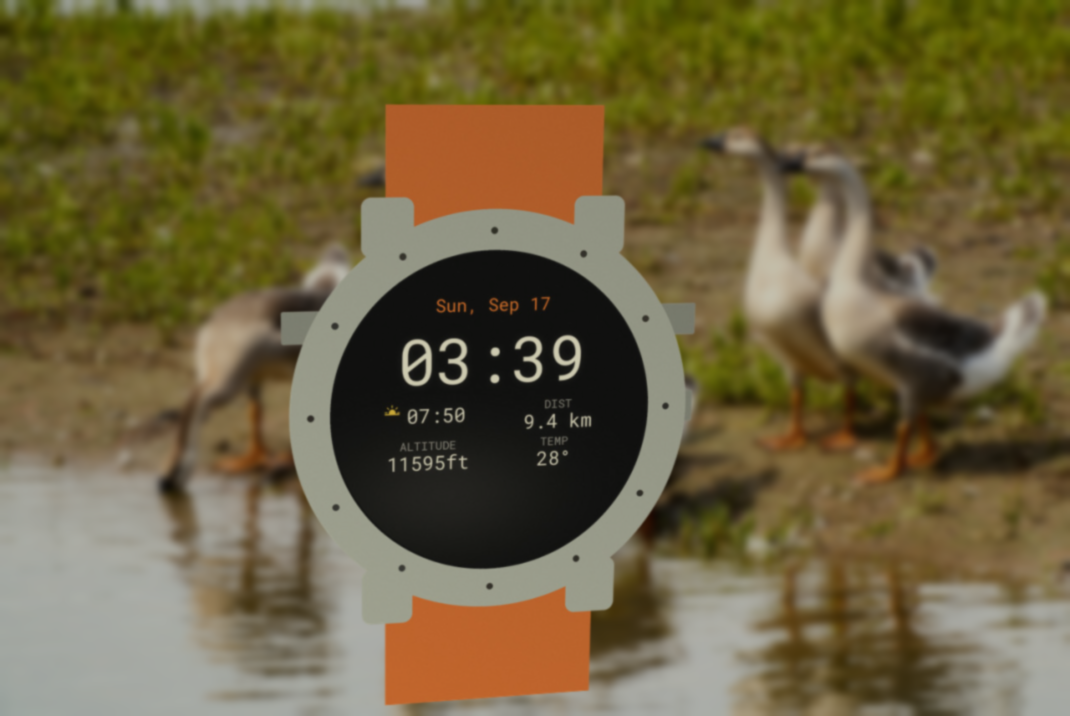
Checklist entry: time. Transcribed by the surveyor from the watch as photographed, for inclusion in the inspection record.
3:39
